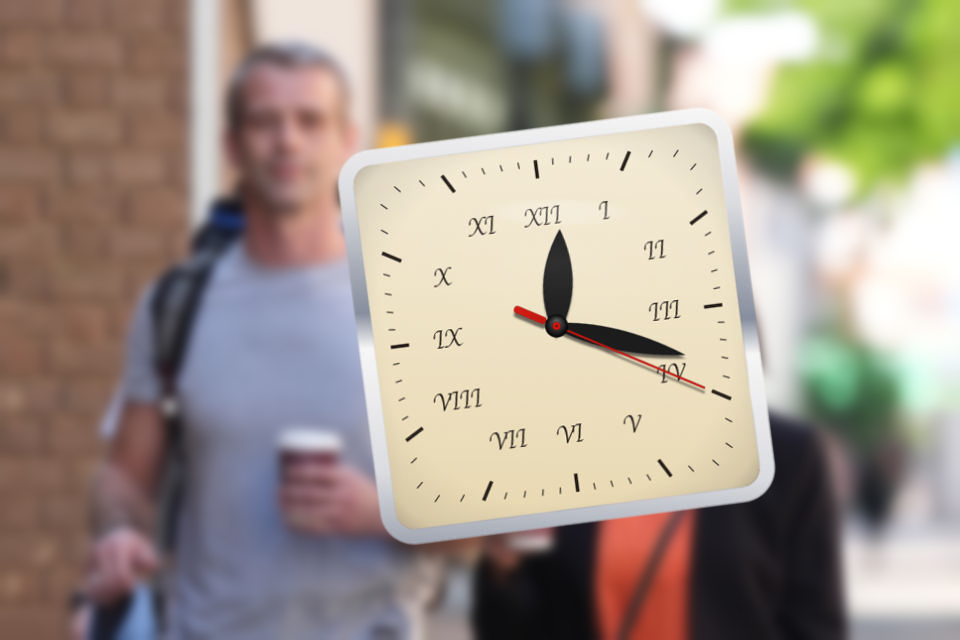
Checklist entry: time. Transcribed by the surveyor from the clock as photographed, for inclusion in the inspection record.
12:18:20
